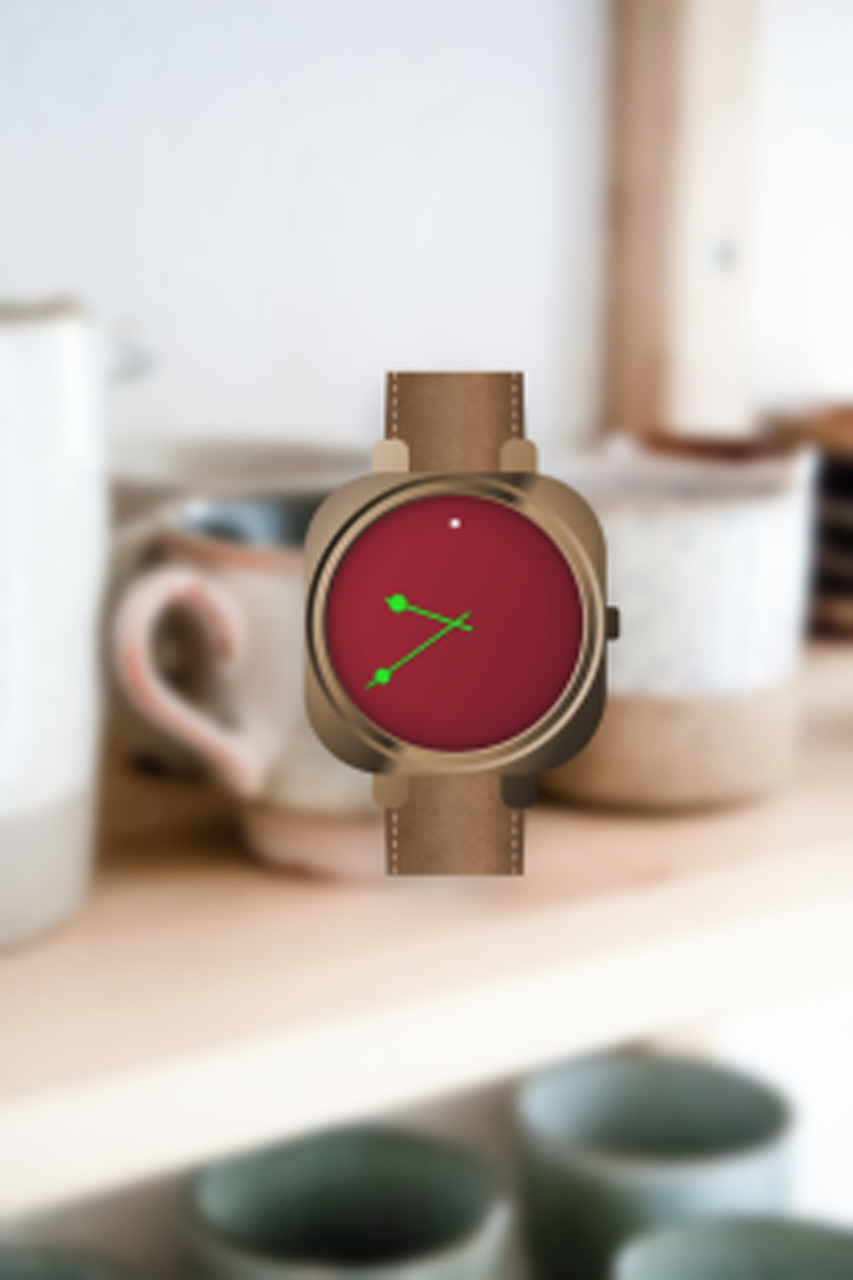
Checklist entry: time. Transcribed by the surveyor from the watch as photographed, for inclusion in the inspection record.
9:39
